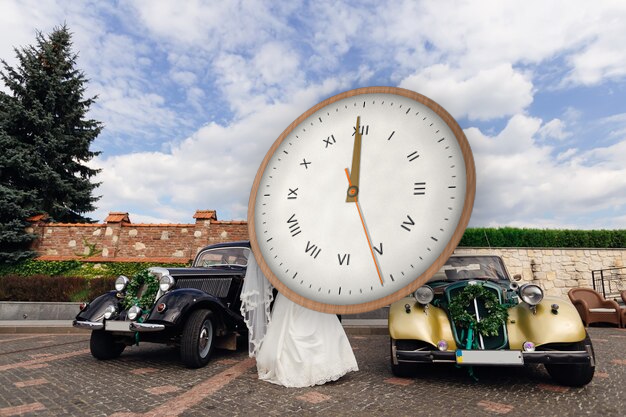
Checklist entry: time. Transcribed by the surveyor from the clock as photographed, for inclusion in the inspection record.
11:59:26
